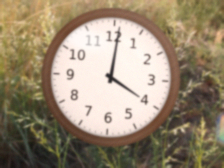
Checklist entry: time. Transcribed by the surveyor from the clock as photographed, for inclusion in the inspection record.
4:01
